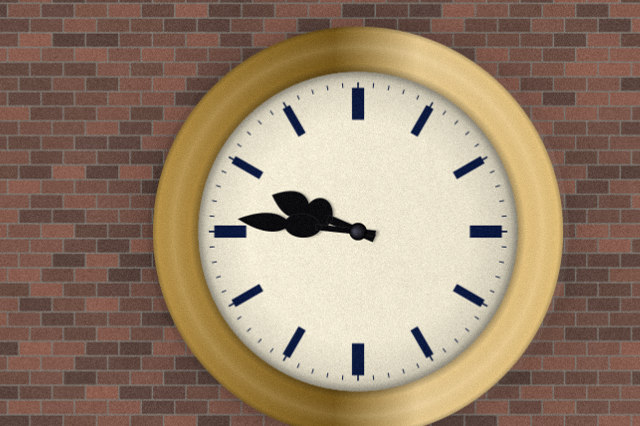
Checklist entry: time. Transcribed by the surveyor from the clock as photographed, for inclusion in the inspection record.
9:46
